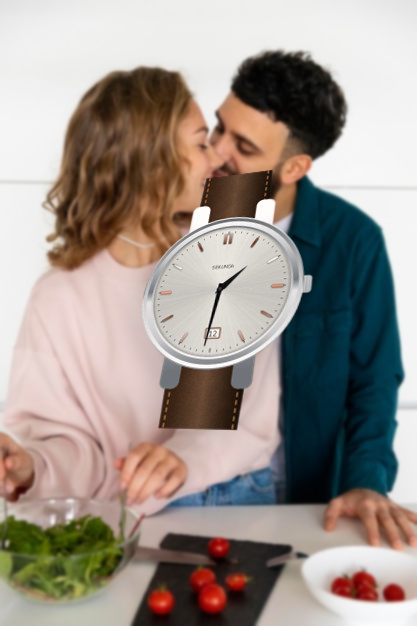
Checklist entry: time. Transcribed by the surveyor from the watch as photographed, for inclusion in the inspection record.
1:31
